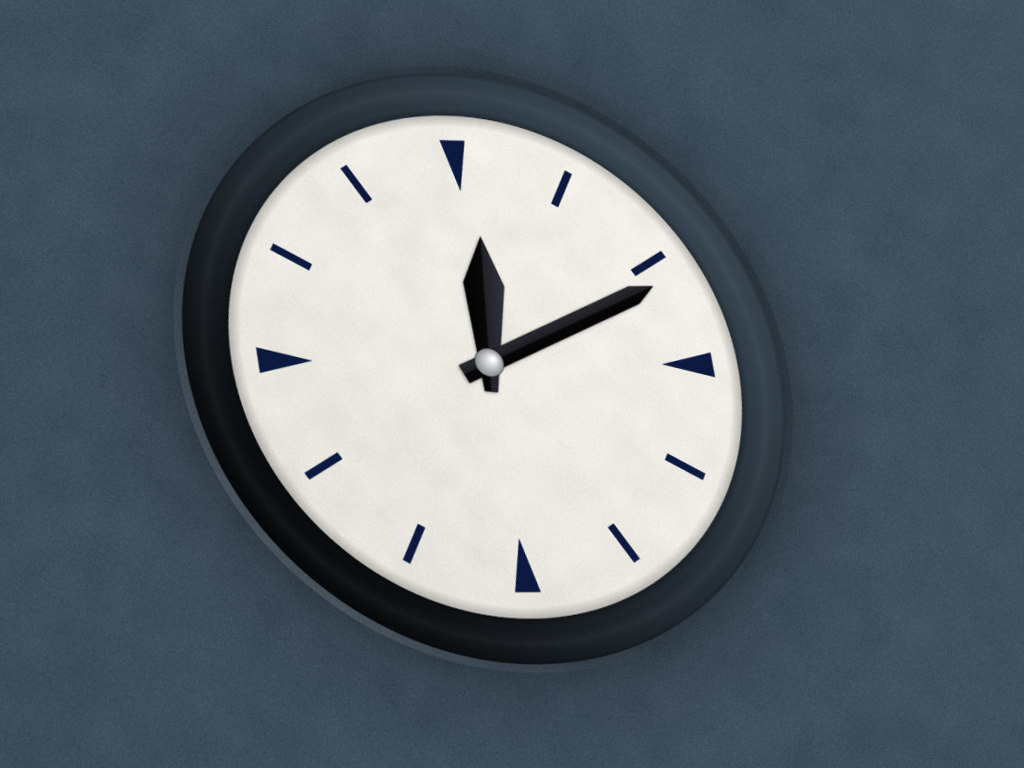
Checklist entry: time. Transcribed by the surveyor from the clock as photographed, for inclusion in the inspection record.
12:11
